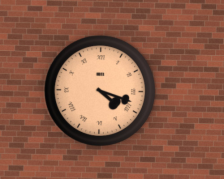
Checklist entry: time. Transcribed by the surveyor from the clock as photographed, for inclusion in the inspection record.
4:18
